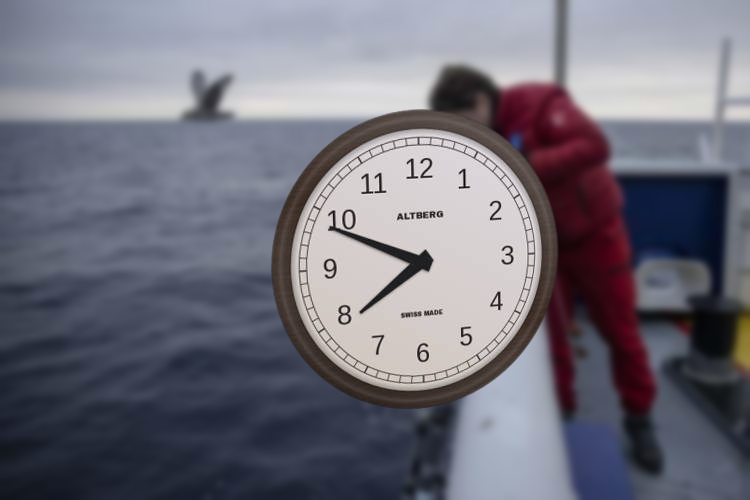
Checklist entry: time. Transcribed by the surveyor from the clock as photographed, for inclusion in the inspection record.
7:49
